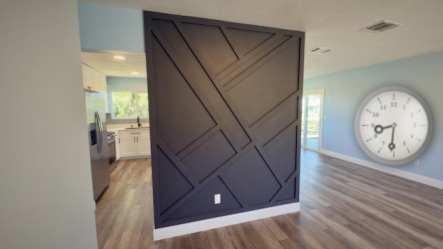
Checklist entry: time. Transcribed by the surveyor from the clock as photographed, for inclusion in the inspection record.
8:31
